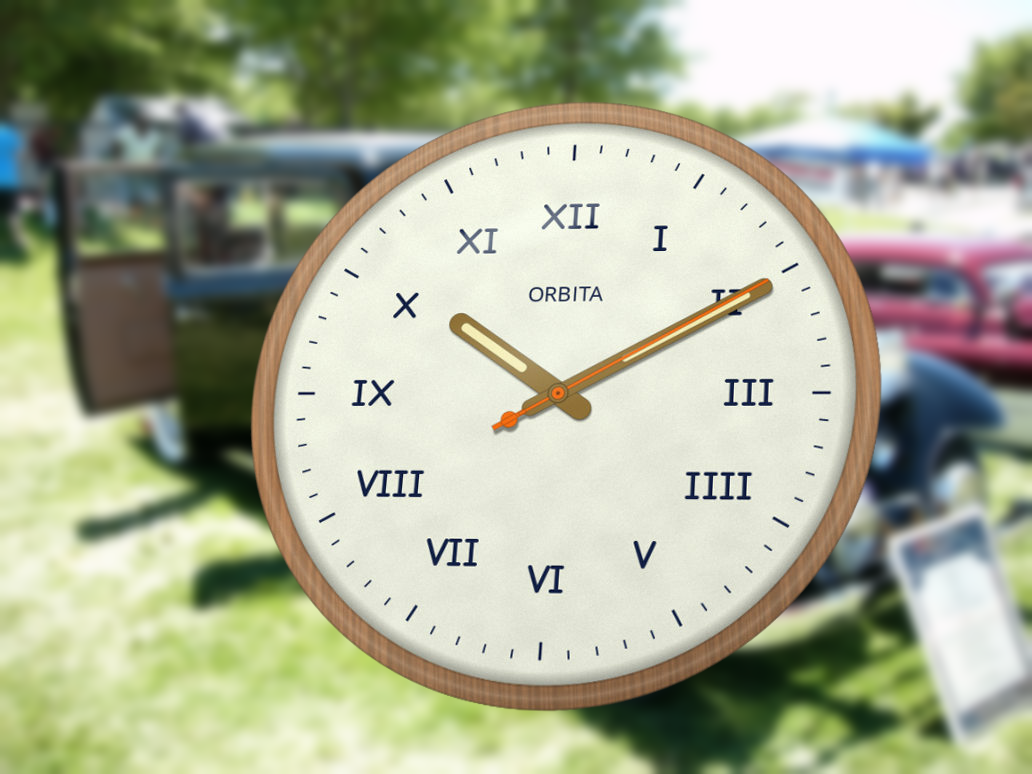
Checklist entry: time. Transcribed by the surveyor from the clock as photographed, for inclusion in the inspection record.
10:10:10
